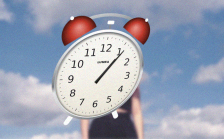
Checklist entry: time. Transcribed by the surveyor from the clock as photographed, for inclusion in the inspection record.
1:06
